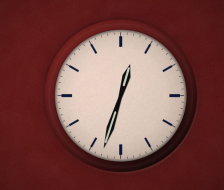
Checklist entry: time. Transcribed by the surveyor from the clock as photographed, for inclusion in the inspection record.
12:33
